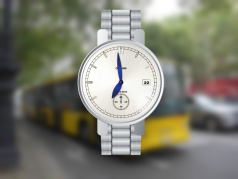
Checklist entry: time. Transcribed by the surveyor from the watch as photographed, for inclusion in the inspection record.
6:59
